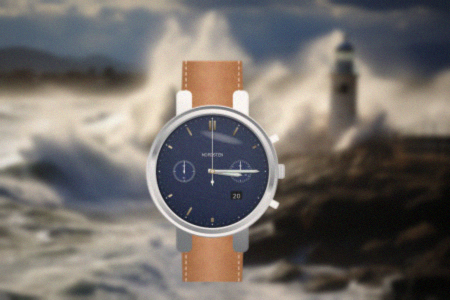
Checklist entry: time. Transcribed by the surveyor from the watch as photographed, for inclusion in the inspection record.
3:15
